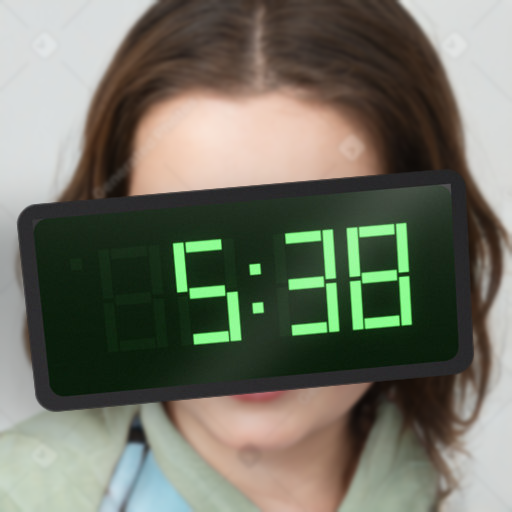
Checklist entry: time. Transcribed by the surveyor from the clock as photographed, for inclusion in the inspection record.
5:38
